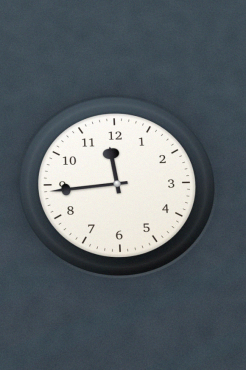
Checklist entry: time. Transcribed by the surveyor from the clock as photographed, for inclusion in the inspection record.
11:44
